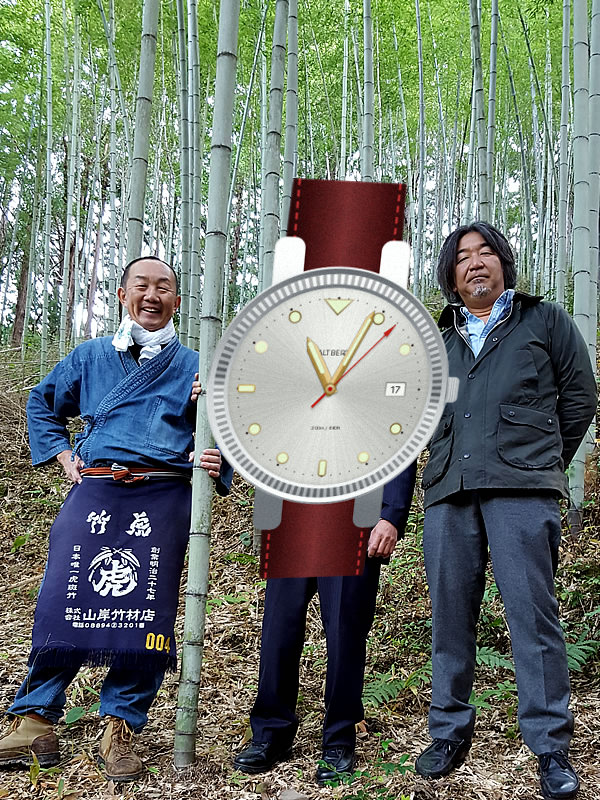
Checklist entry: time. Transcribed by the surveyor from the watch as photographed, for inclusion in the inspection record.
11:04:07
